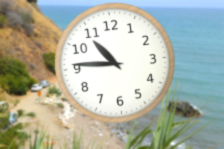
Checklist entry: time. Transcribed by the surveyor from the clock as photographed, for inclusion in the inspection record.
10:46
